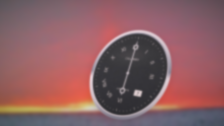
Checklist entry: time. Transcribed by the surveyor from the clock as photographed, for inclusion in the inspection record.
6:00
